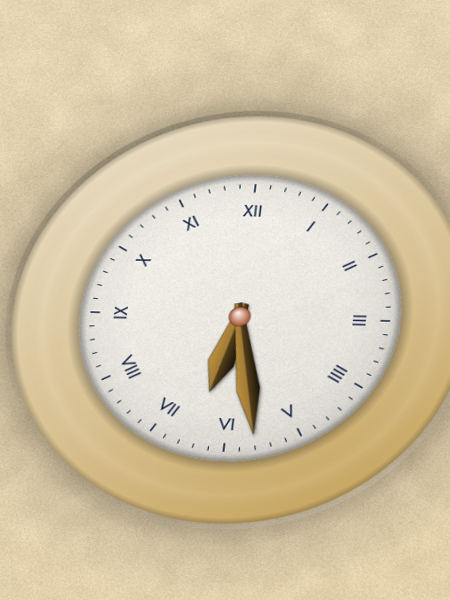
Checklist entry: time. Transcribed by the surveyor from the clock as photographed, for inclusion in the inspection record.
6:28
